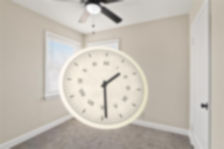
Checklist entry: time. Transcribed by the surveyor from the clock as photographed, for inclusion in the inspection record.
1:29
